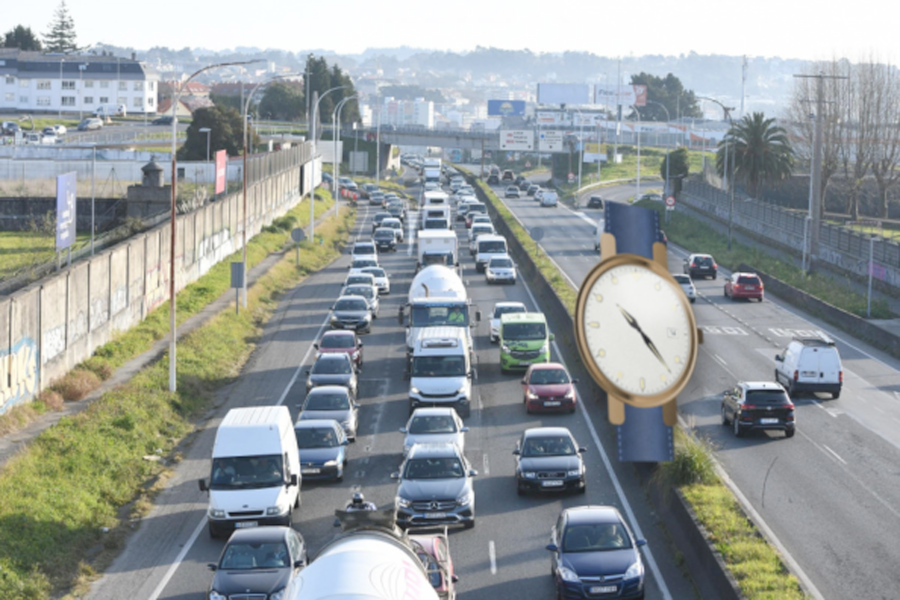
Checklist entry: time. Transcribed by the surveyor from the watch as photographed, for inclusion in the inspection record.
10:23
